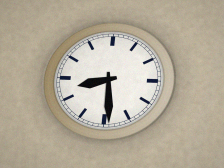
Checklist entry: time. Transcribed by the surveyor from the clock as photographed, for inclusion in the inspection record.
8:29
